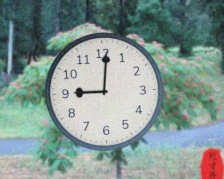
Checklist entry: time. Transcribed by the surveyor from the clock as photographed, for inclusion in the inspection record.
9:01
